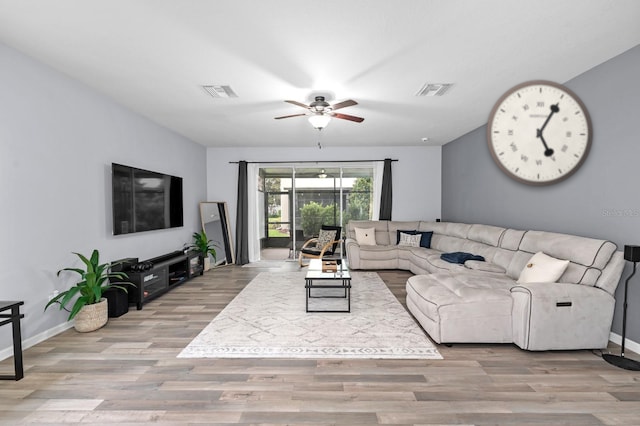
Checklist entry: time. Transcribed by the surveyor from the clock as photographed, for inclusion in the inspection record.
5:05
